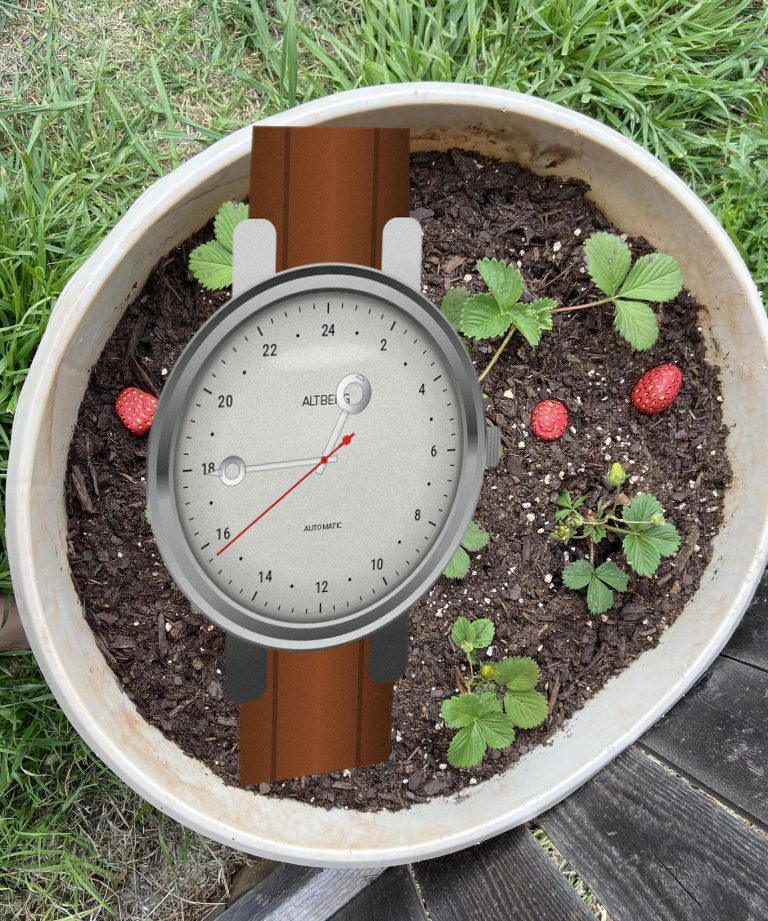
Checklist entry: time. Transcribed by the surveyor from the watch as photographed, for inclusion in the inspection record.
1:44:39
